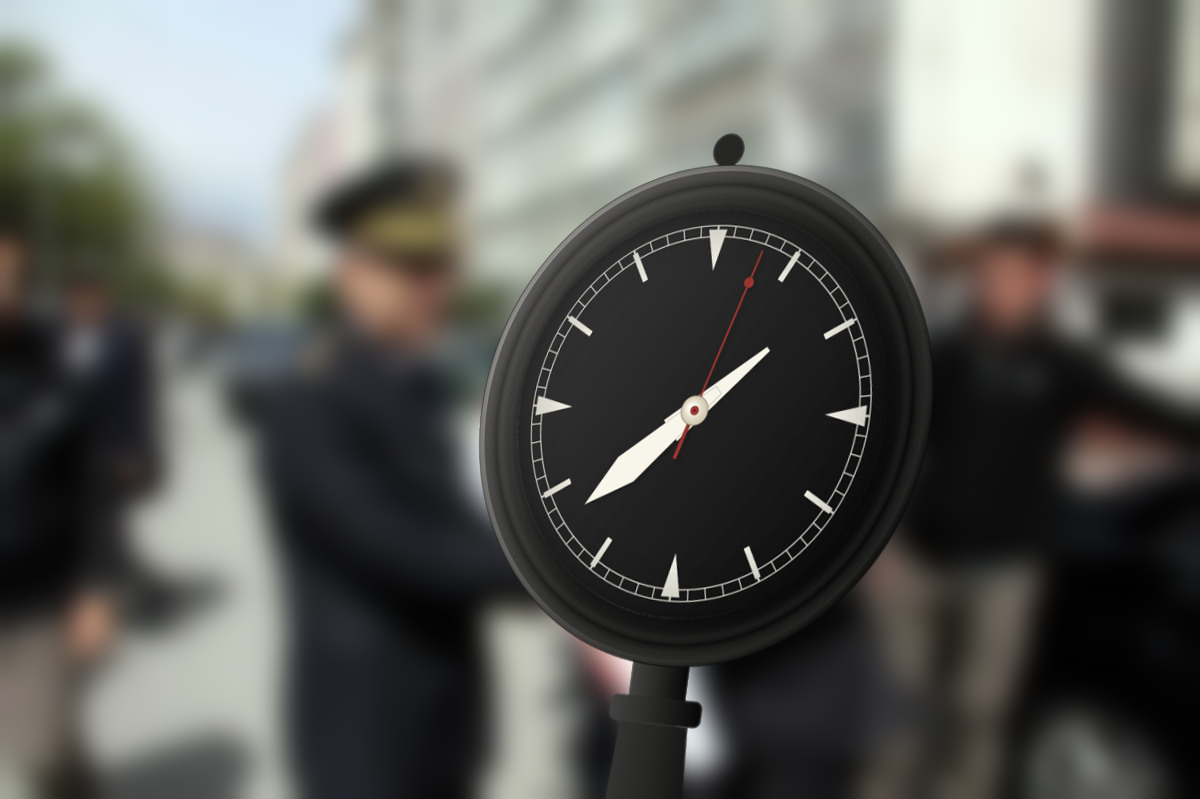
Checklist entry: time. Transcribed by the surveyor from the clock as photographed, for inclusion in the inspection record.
1:38:03
